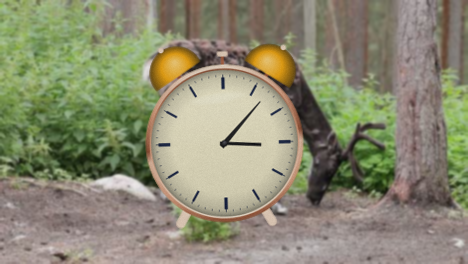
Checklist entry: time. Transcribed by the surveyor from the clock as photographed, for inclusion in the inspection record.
3:07
